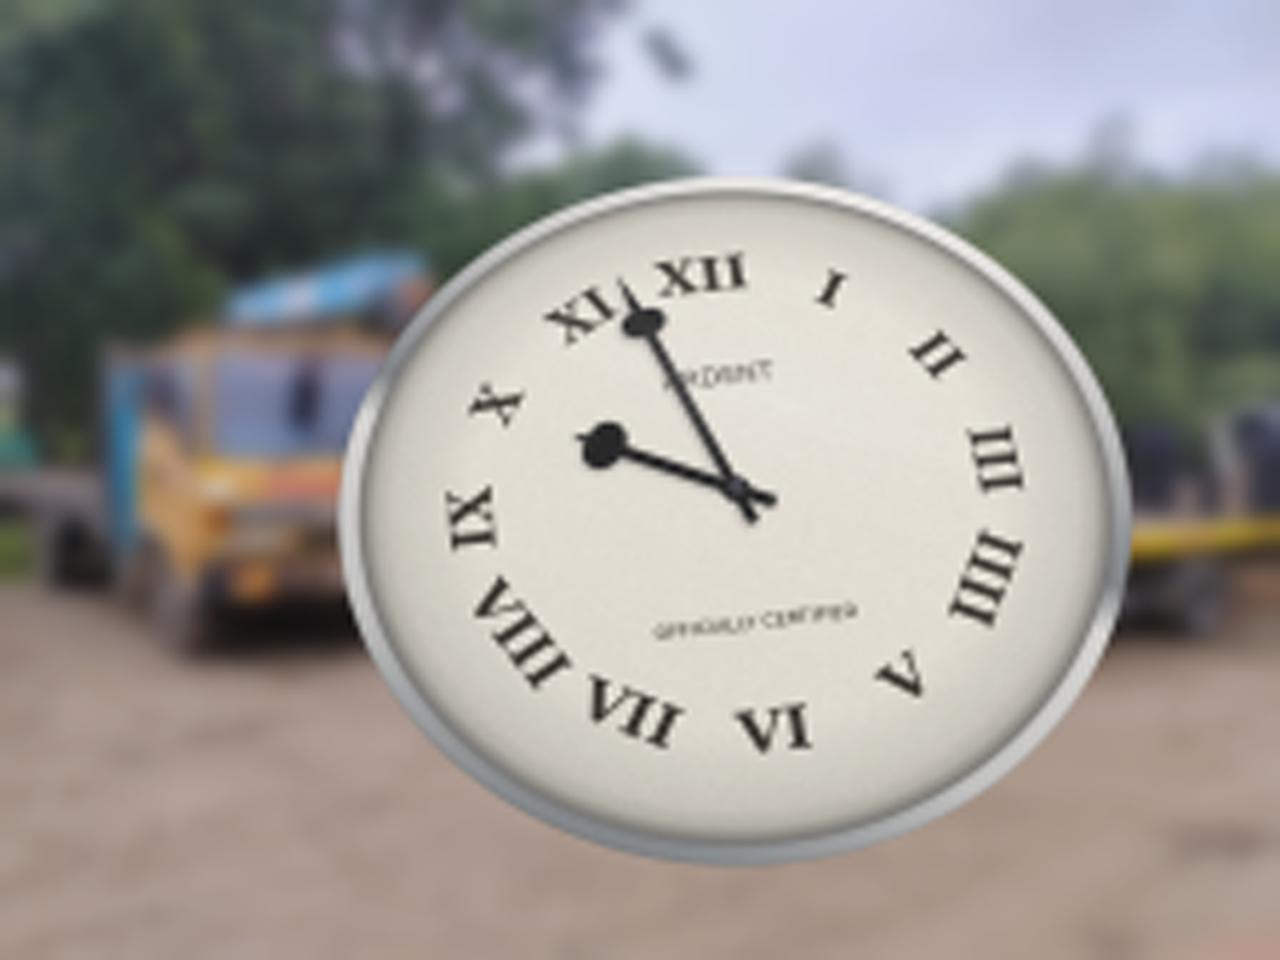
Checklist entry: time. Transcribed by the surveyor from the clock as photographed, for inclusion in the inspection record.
9:57
